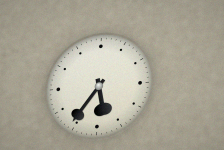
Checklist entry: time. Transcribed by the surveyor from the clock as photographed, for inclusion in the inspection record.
5:36
